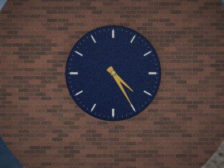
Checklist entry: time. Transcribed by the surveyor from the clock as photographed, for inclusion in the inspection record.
4:25
